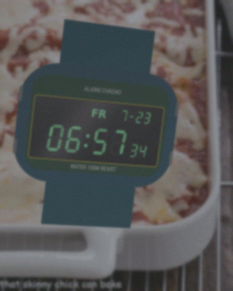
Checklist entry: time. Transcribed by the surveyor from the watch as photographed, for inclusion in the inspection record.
6:57:34
